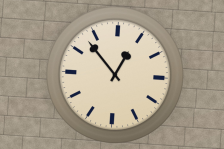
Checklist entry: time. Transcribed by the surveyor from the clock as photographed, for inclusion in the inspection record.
12:53
